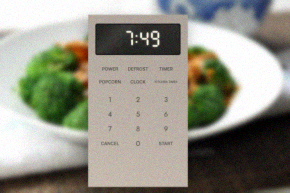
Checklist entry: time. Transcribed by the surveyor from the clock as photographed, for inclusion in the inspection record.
7:49
